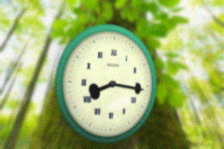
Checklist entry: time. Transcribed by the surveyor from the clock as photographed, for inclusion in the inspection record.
8:16
